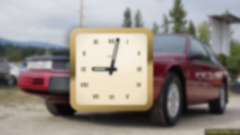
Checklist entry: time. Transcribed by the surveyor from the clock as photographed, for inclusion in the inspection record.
9:02
